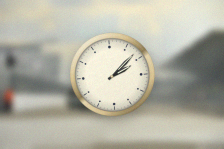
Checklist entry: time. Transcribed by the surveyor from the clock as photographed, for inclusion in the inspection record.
2:08
